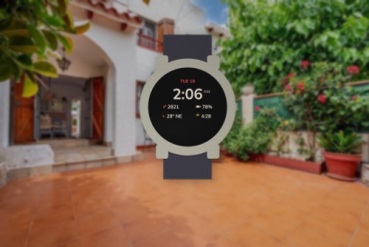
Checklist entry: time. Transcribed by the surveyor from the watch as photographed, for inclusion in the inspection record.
2:06
